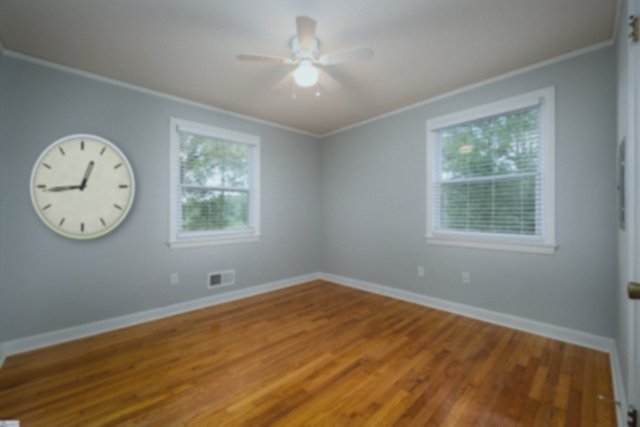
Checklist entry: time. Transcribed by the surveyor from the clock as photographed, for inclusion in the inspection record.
12:44
